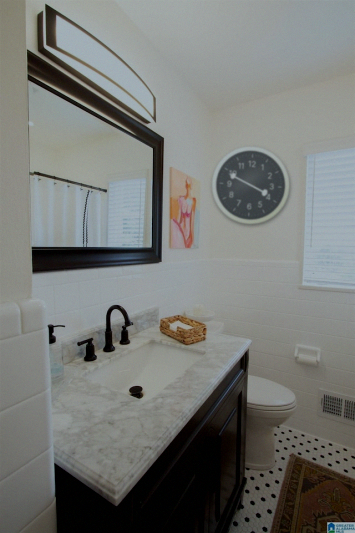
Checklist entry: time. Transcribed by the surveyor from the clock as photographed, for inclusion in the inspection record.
3:49
